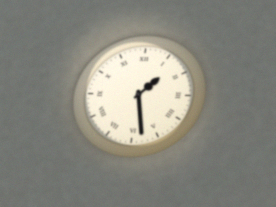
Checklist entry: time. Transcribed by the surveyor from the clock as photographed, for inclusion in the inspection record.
1:28
